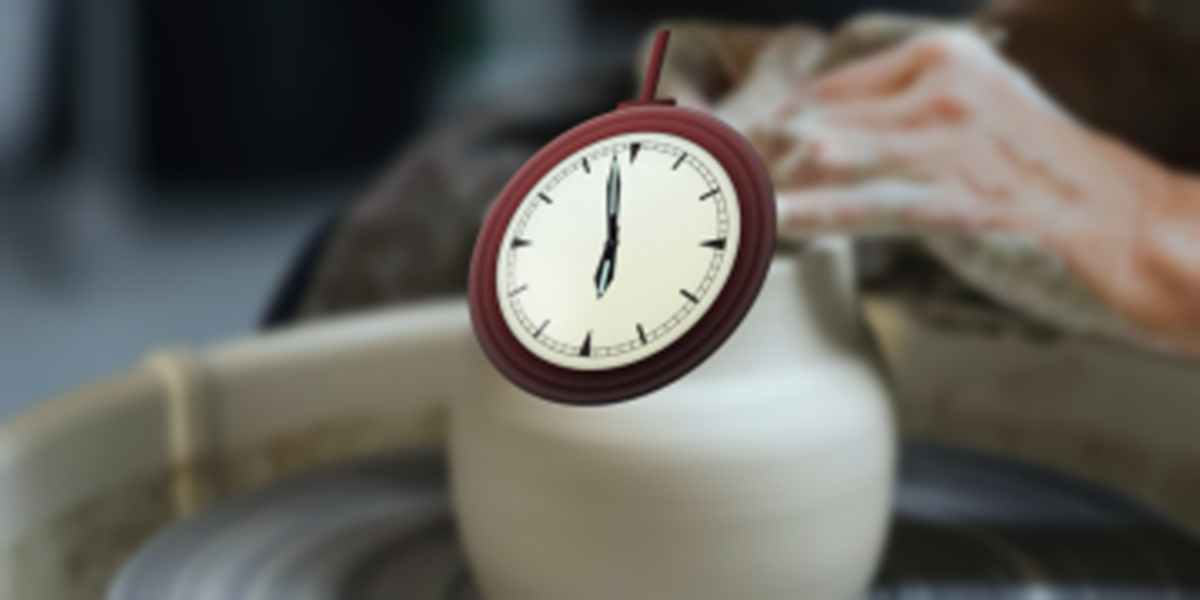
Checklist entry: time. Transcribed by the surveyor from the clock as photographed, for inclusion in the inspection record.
5:58
